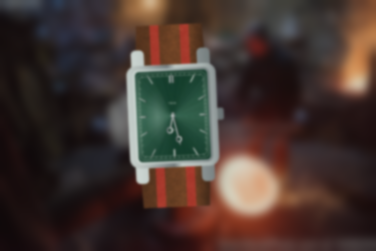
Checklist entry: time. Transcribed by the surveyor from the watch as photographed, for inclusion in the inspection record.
6:28
